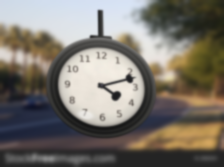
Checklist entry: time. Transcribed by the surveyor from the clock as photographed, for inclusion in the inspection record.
4:12
